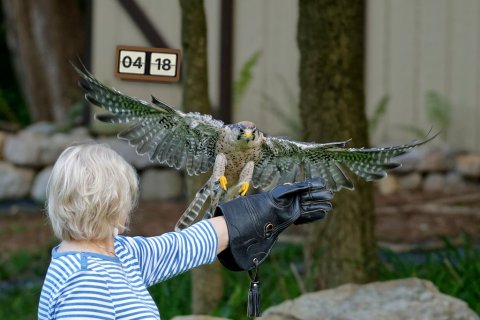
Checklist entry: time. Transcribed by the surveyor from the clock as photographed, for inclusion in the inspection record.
4:18
